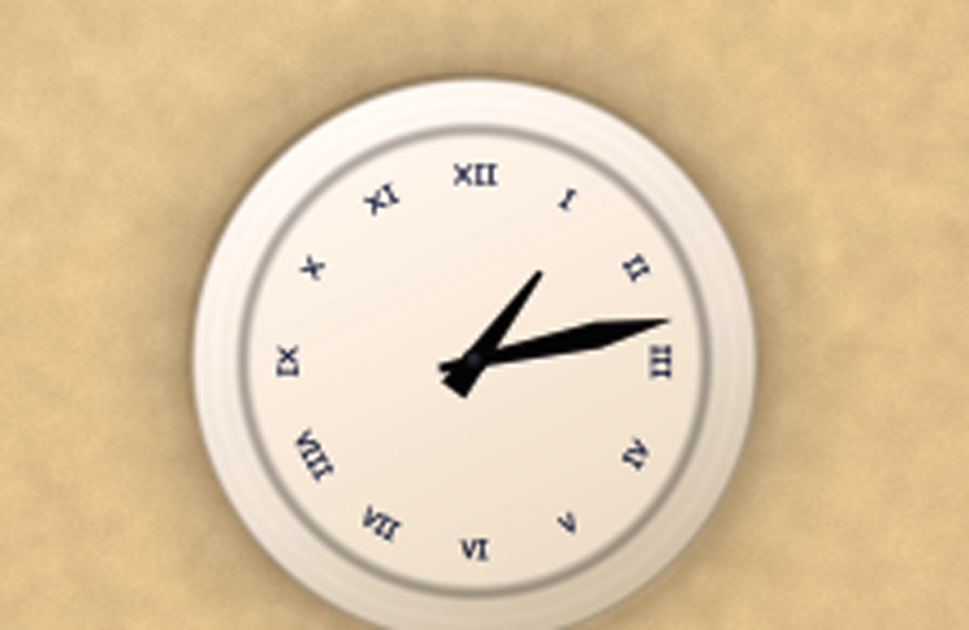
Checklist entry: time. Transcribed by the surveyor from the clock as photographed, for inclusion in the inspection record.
1:13
